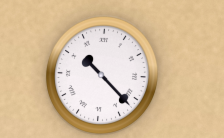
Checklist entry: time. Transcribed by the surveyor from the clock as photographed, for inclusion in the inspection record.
10:22
